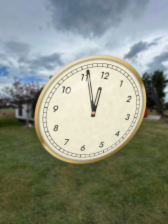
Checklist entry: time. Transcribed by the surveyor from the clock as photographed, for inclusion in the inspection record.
11:56
